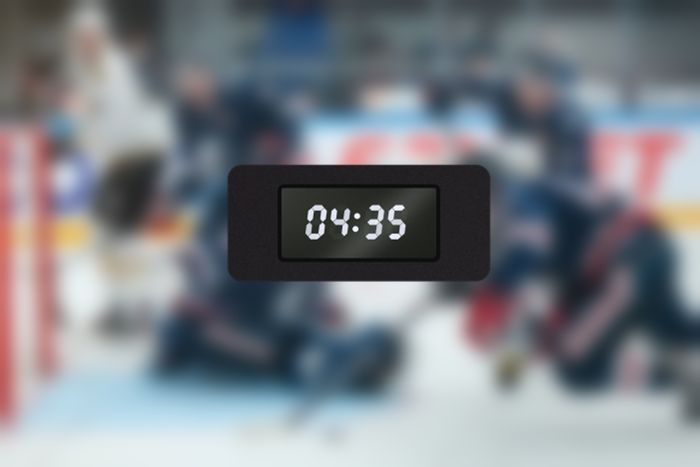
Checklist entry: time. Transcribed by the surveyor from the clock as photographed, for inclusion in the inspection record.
4:35
